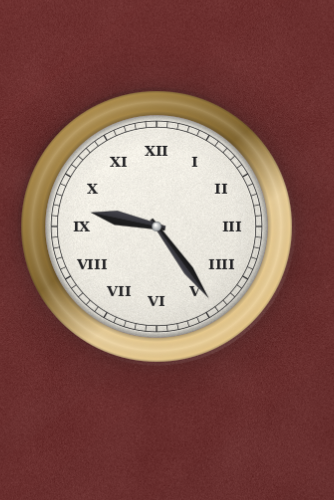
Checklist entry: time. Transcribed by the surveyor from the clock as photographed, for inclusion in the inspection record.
9:24
